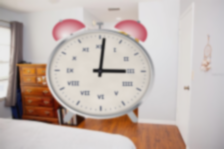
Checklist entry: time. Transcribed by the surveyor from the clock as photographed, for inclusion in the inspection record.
3:01
